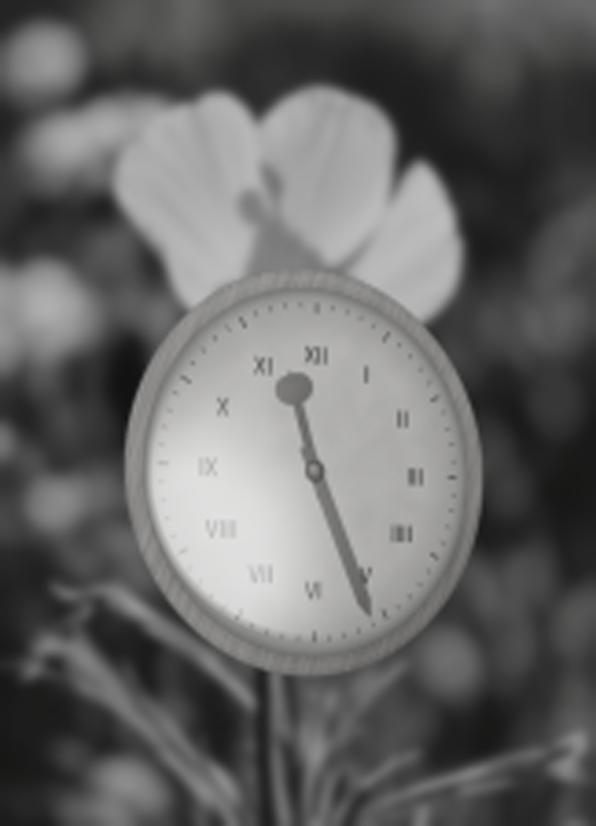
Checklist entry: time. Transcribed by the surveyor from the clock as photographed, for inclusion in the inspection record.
11:26
